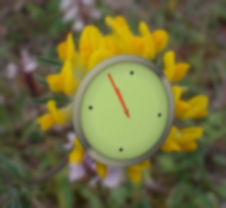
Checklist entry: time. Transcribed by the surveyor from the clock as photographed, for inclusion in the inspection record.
10:54
